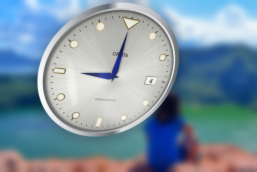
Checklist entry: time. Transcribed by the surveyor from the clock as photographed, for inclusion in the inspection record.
9:00
